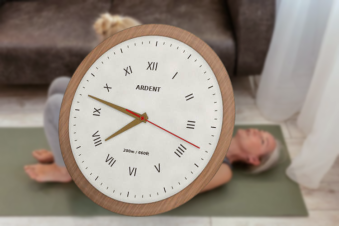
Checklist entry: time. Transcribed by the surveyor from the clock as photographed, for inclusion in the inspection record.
7:47:18
